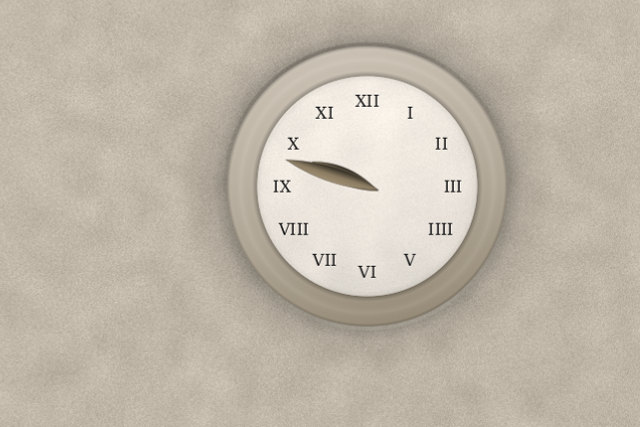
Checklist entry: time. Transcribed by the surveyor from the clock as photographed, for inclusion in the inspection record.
9:48
